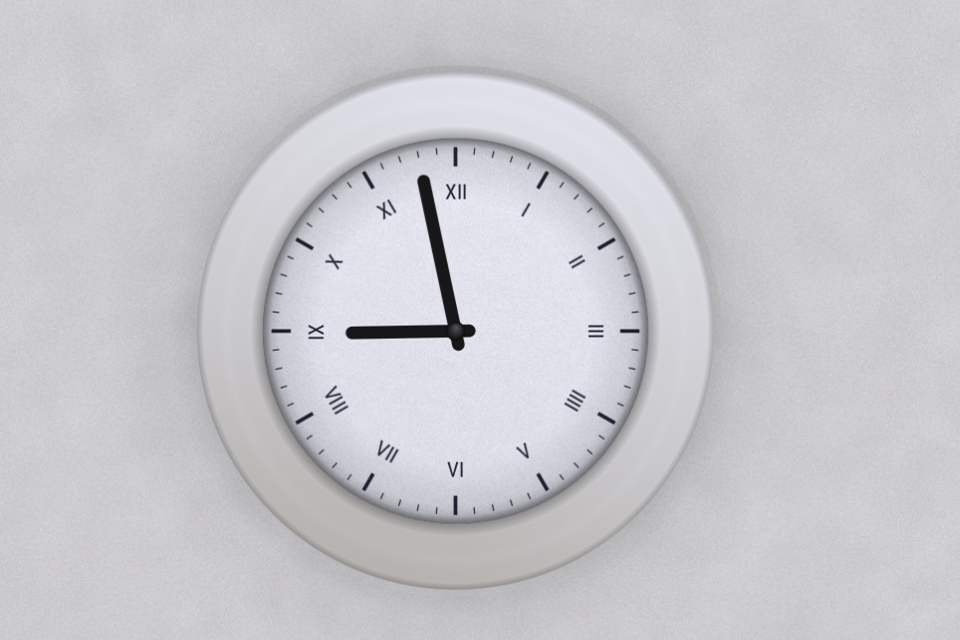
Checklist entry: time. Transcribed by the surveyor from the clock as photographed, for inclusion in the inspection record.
8:58
